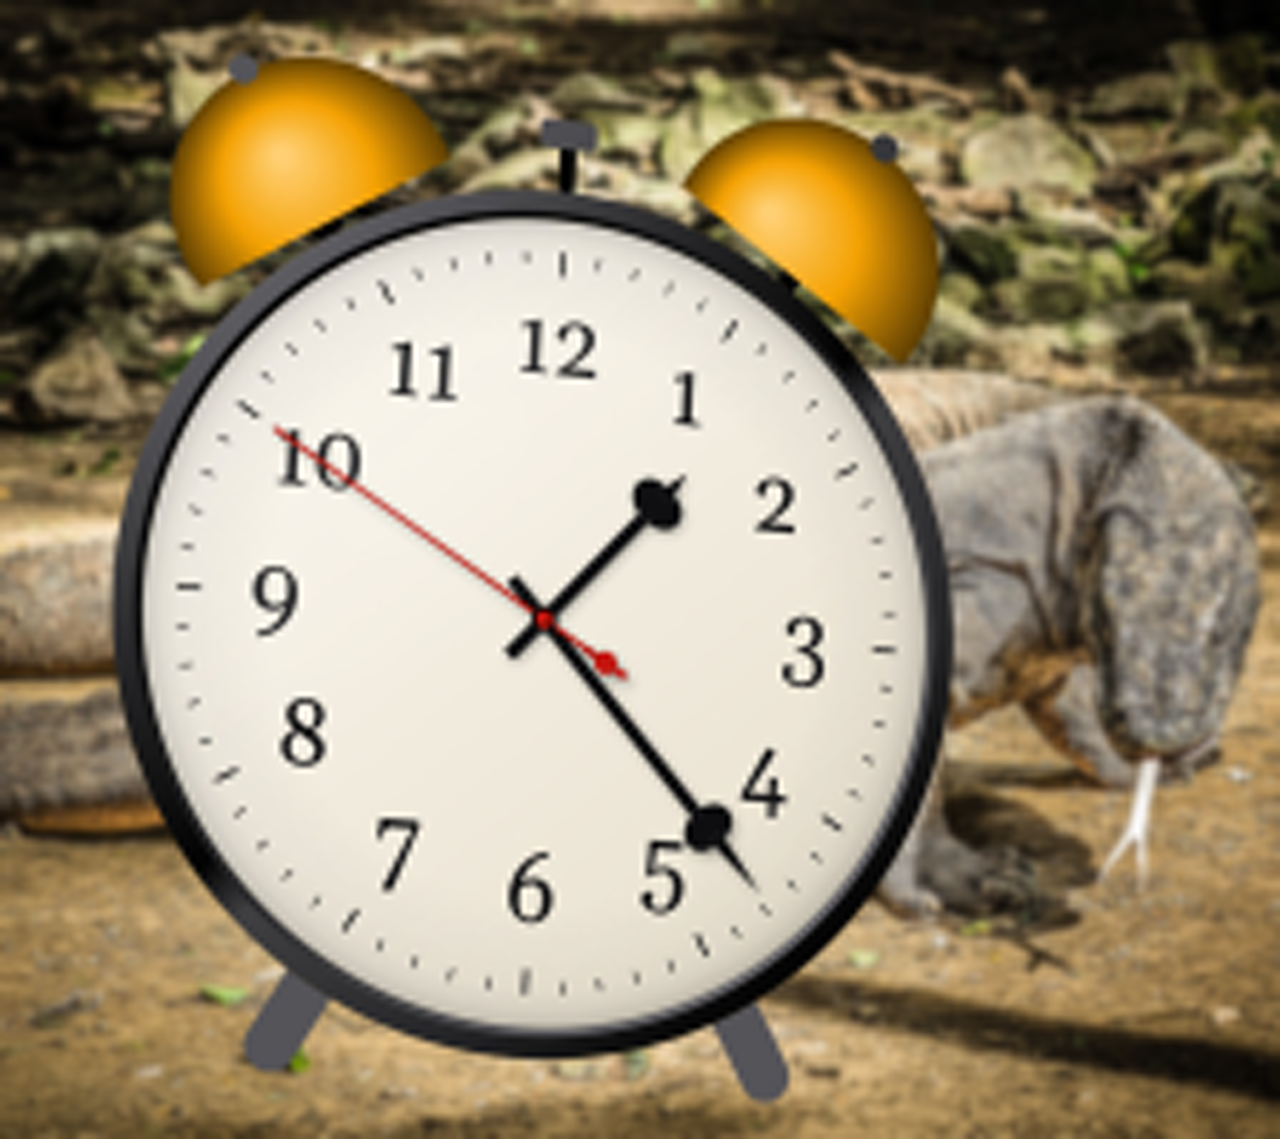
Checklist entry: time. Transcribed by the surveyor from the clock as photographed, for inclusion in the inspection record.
1:22:50
